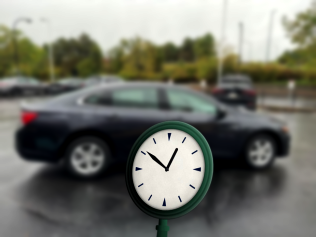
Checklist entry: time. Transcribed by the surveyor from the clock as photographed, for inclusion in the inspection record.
12:51
